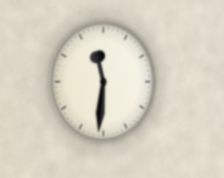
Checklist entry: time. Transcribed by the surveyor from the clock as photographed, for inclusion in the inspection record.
11:31
